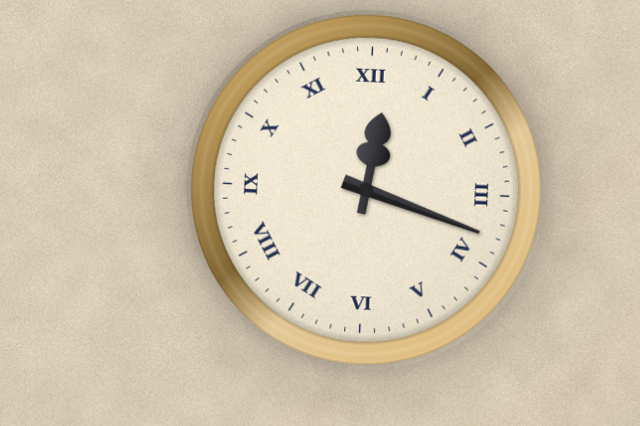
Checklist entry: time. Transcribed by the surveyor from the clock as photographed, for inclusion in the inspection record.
12:18
